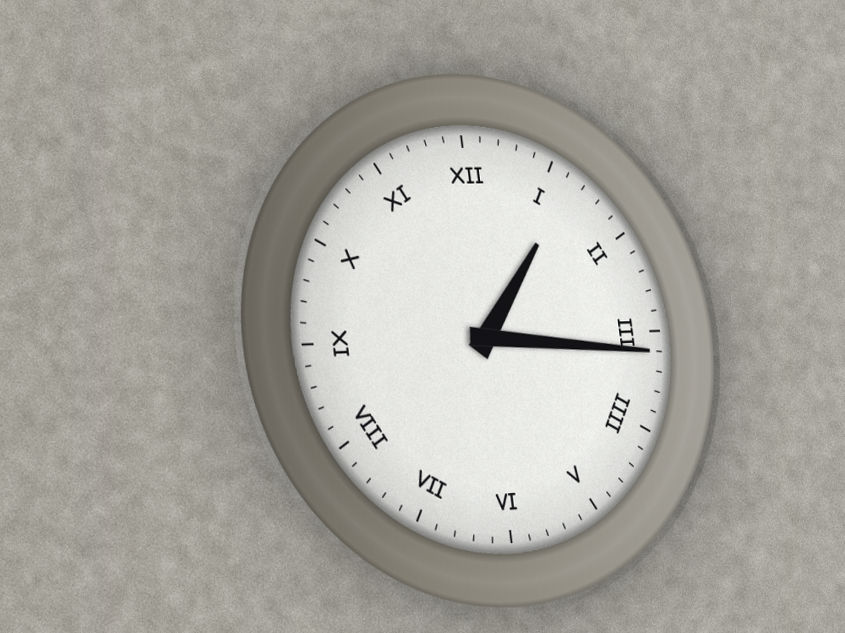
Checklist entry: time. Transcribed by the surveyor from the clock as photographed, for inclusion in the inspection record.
1:16
